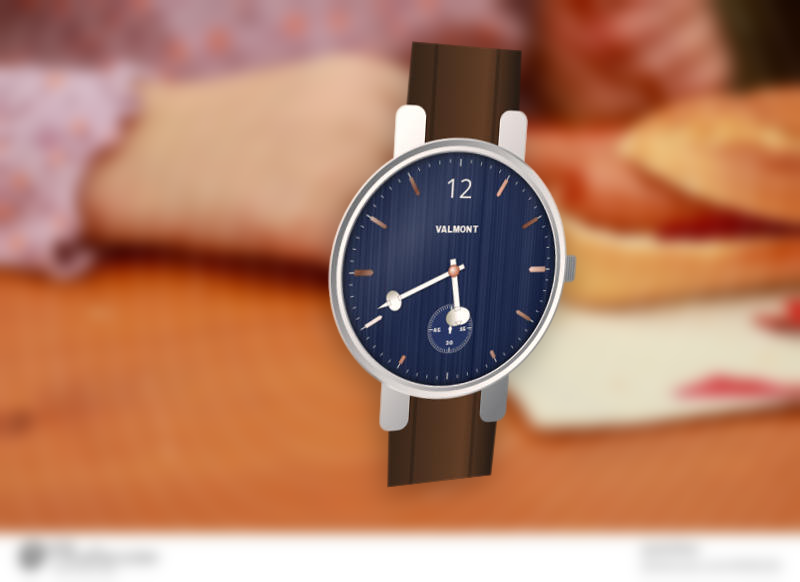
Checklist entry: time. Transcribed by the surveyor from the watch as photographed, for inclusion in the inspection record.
5:41
